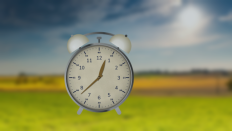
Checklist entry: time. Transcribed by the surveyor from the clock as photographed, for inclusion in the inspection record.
12:38
